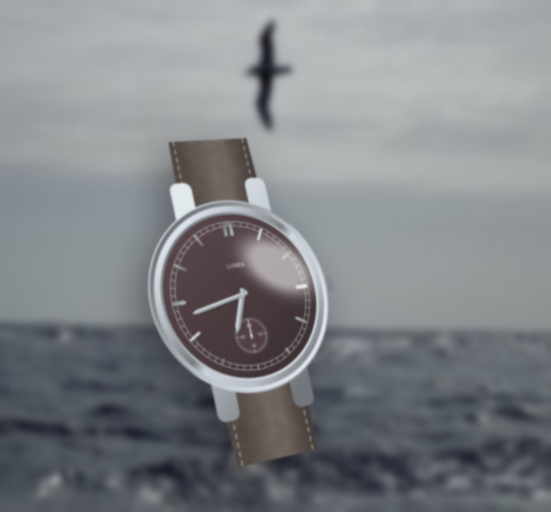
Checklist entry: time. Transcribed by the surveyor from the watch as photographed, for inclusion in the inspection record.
6:43
